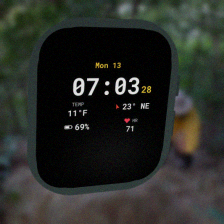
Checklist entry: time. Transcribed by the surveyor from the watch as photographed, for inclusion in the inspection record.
7:03:28
